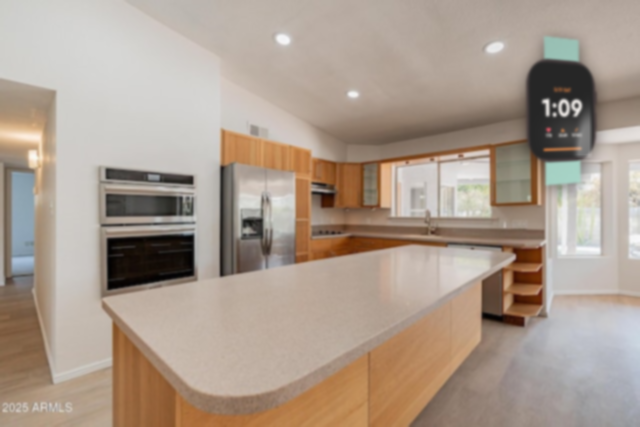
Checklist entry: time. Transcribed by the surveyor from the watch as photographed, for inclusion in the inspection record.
1:09
